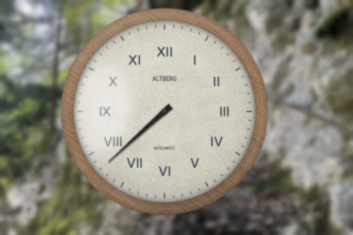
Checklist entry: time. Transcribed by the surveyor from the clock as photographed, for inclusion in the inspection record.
7:38
